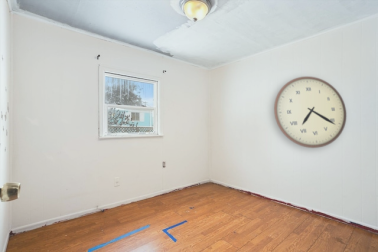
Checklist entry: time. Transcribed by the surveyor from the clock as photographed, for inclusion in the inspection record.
7:21
